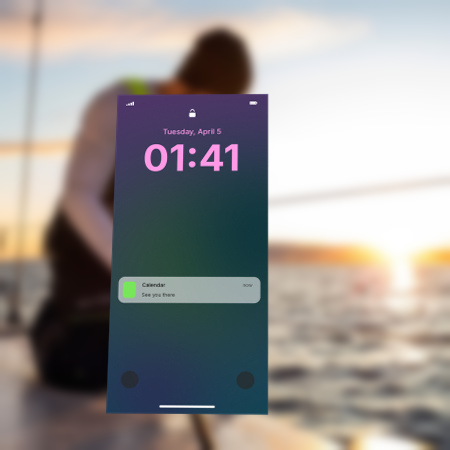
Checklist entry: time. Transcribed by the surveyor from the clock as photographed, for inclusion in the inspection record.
1:41
